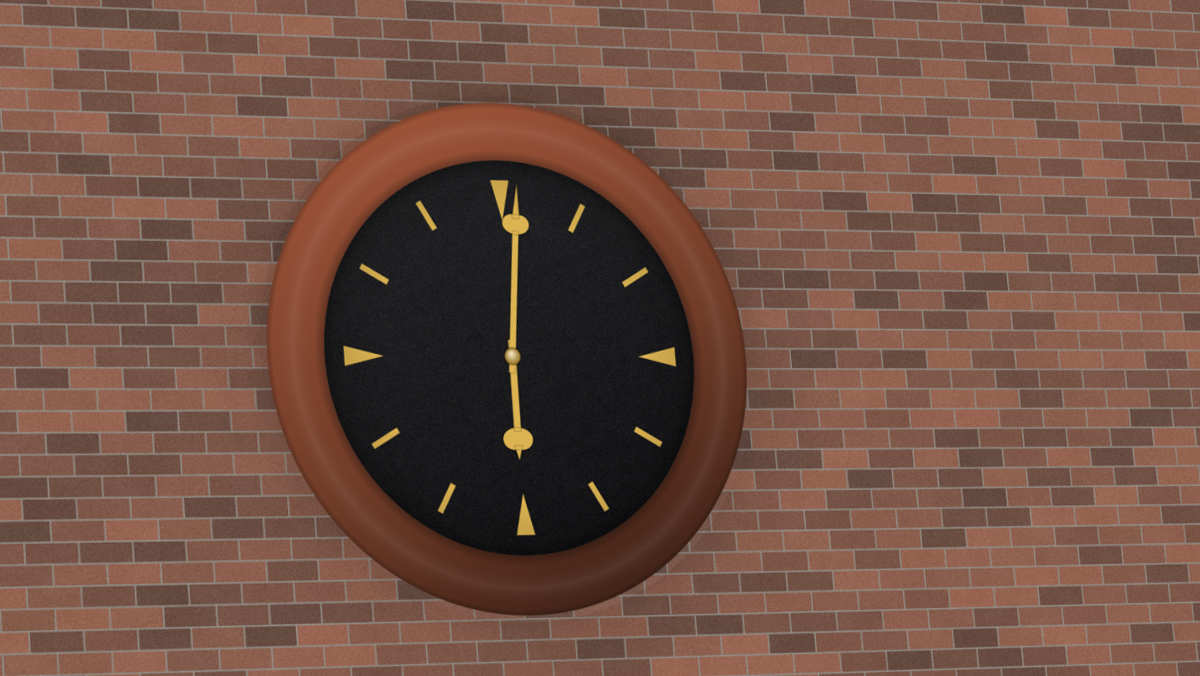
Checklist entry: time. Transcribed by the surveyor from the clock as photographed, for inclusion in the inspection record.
6:01
